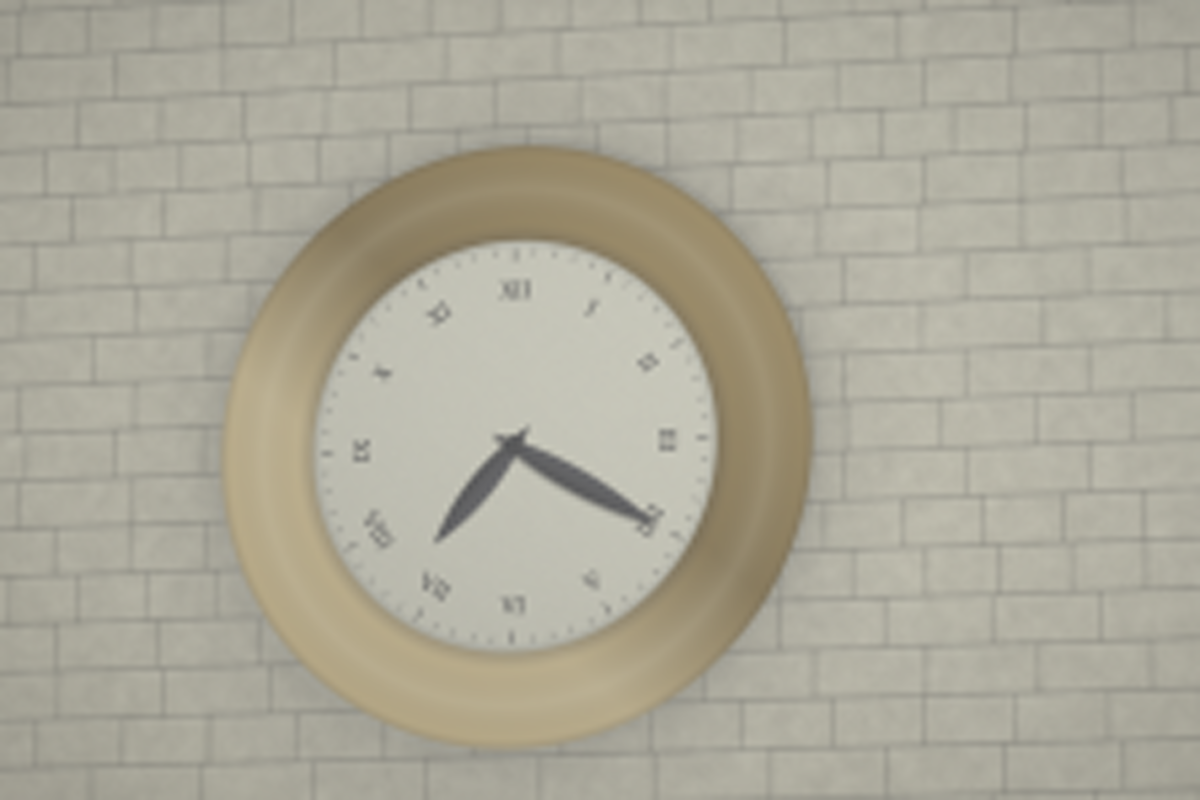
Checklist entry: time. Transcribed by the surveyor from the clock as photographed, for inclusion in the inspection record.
7:20
